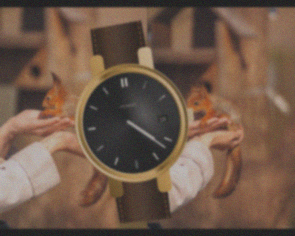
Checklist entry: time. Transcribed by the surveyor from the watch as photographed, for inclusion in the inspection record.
4:22
